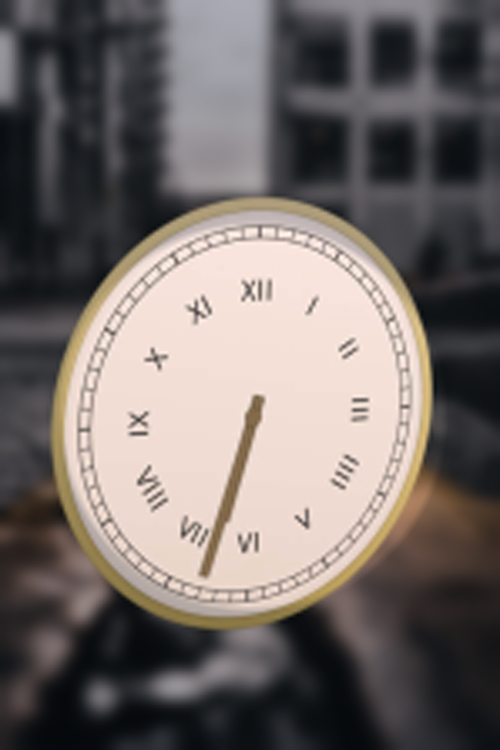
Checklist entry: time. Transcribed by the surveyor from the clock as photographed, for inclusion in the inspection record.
6:33
